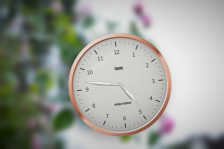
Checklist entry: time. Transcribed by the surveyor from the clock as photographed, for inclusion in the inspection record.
4:47
